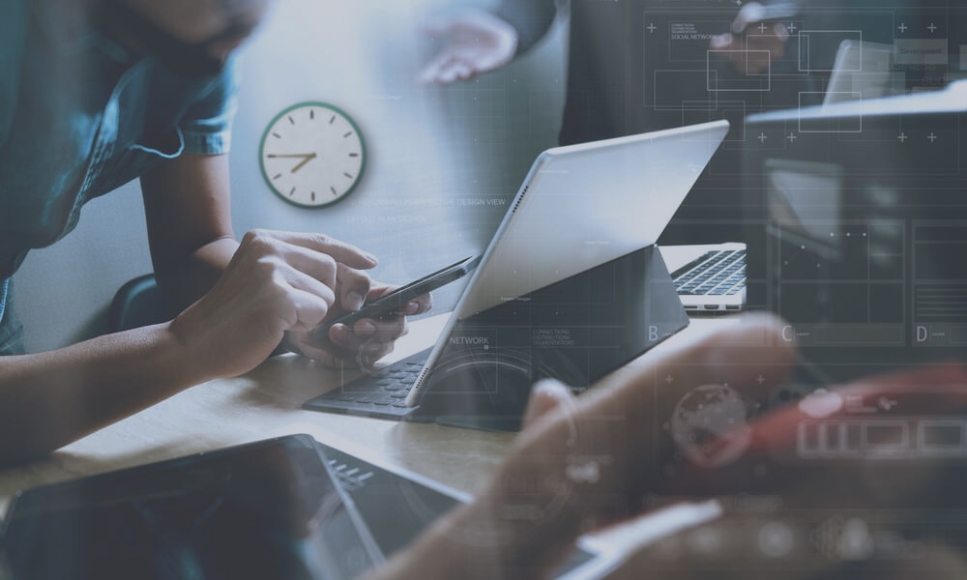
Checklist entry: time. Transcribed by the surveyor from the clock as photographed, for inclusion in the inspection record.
7:45
